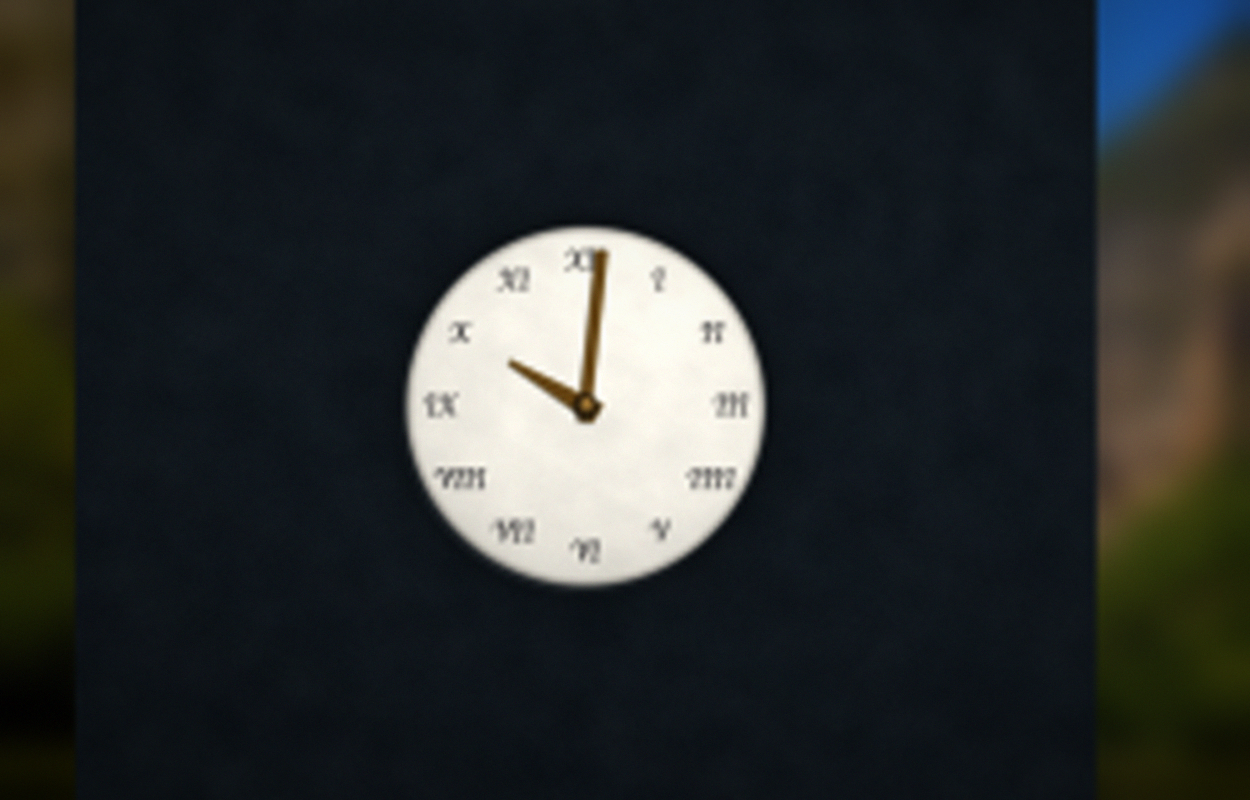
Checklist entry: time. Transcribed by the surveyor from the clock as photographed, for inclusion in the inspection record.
10:01
